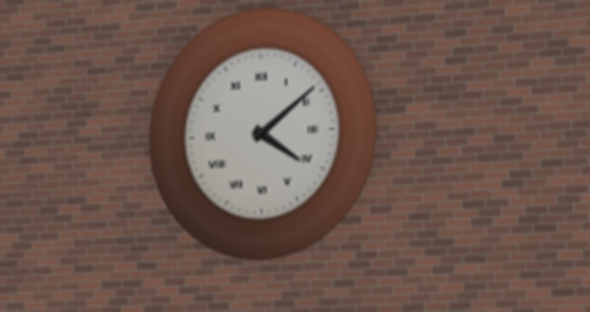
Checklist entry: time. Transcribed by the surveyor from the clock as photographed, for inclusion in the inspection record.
4:09
